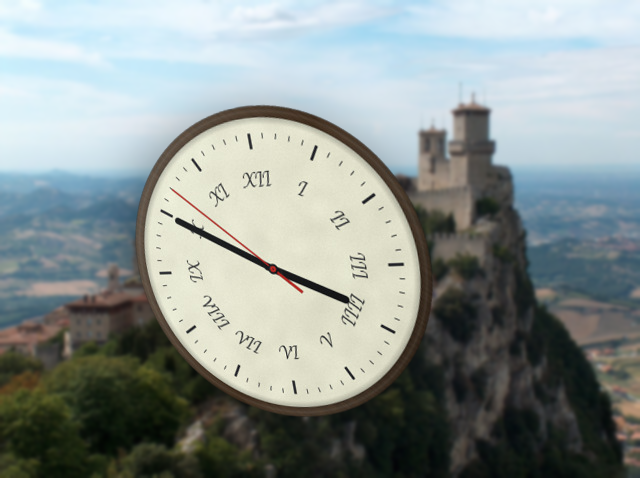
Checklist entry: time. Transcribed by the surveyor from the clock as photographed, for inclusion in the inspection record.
3:49:52
